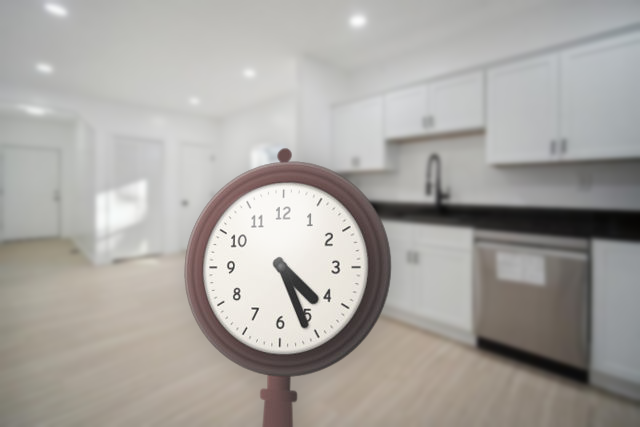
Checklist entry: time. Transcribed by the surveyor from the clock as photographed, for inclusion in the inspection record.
4:26
